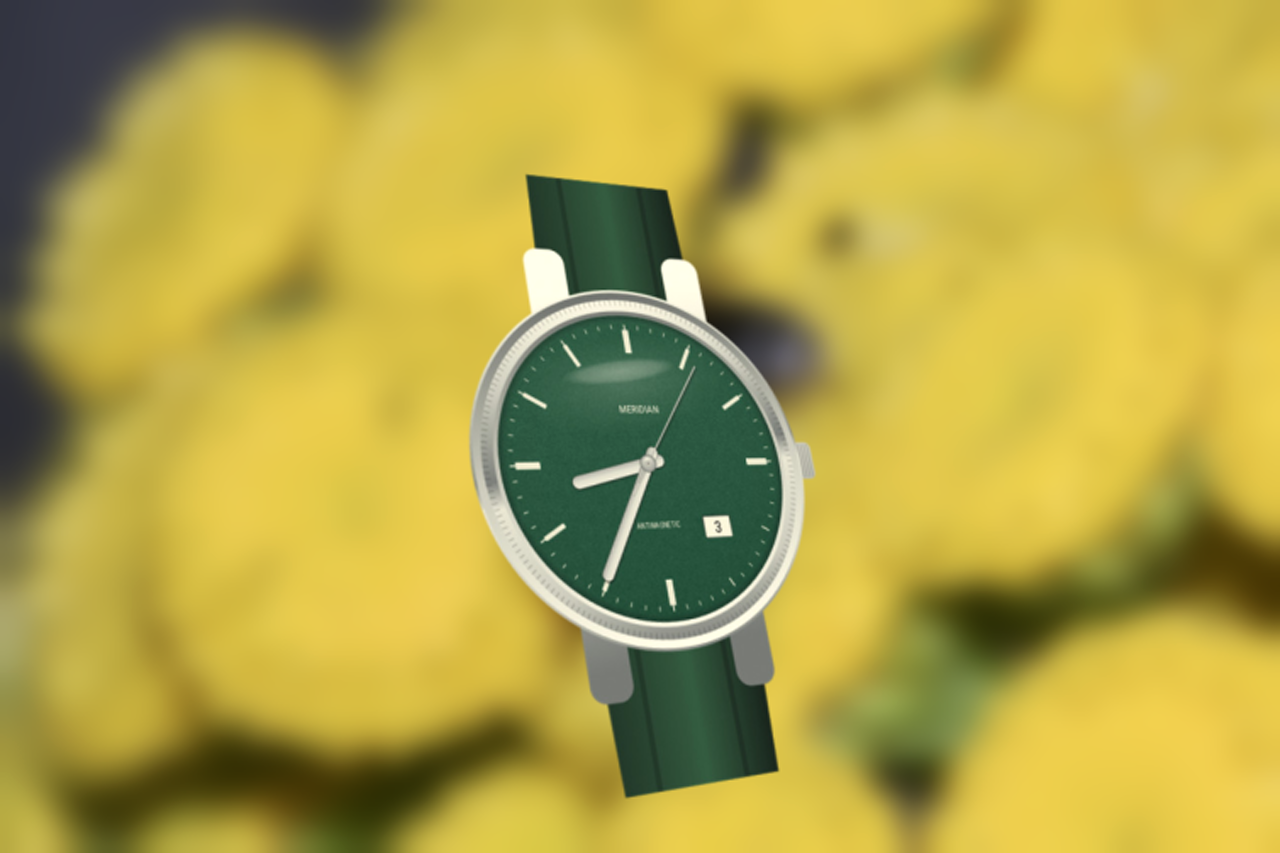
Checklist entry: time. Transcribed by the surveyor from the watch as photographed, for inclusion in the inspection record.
8:35:06
